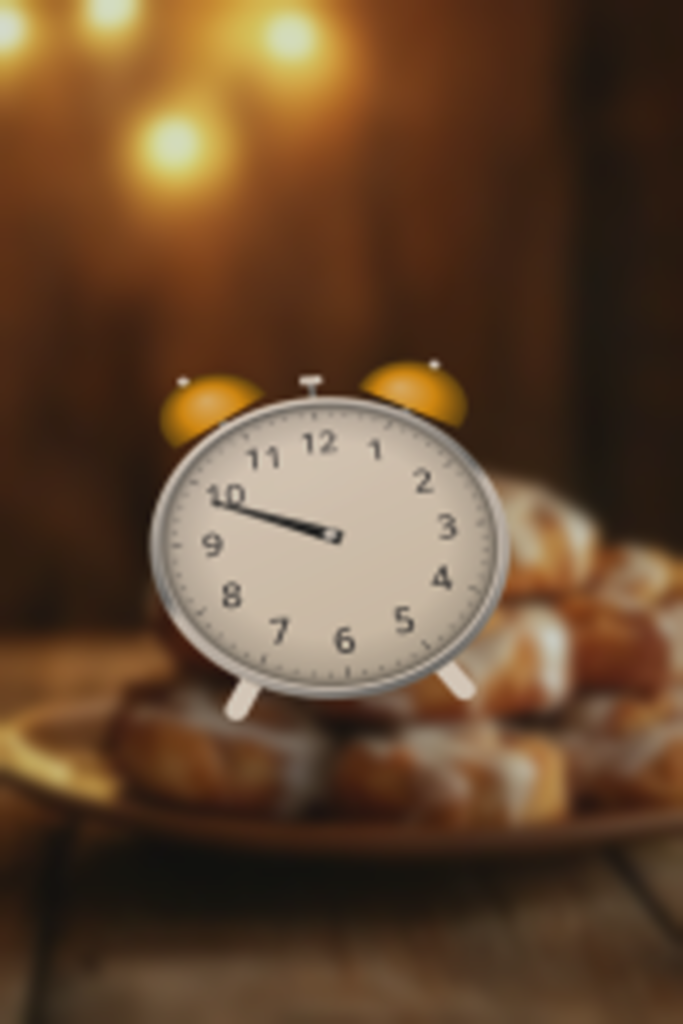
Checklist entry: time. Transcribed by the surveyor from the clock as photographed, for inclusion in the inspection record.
9:49
